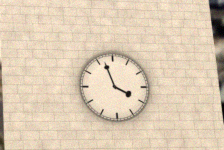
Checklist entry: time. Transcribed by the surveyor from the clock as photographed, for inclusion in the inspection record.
3:57
